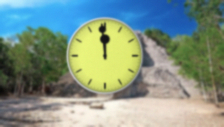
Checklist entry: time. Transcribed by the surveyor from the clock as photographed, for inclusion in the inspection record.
11:59
